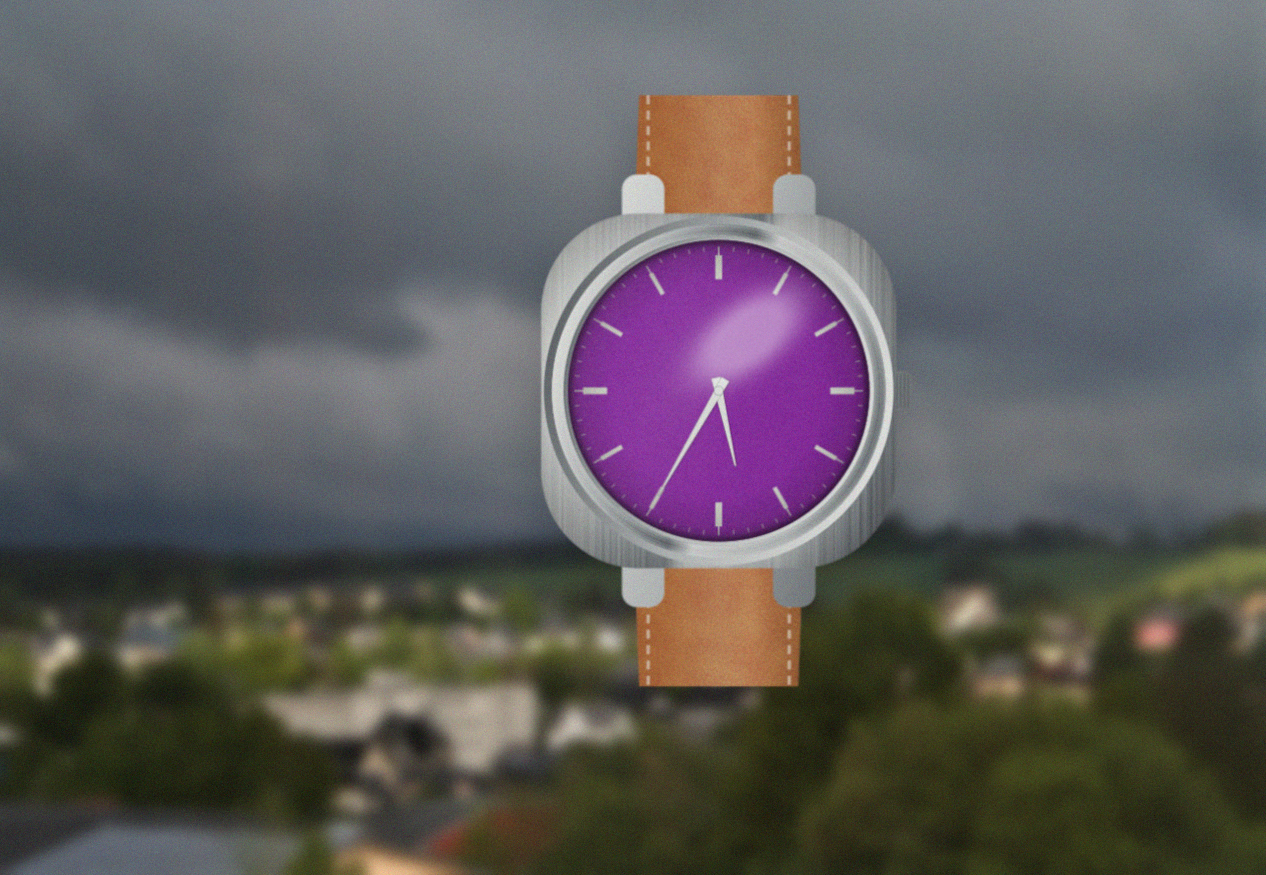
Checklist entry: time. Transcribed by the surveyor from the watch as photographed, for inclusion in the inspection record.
5:35
